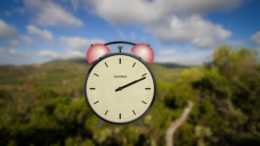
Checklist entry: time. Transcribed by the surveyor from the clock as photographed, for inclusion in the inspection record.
2:11
